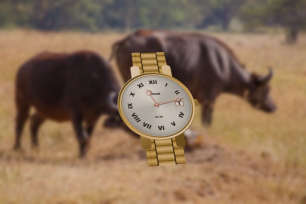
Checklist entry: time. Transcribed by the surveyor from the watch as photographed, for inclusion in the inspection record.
11:13
